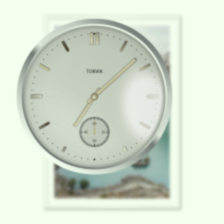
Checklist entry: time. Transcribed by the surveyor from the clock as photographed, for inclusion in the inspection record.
7:08
